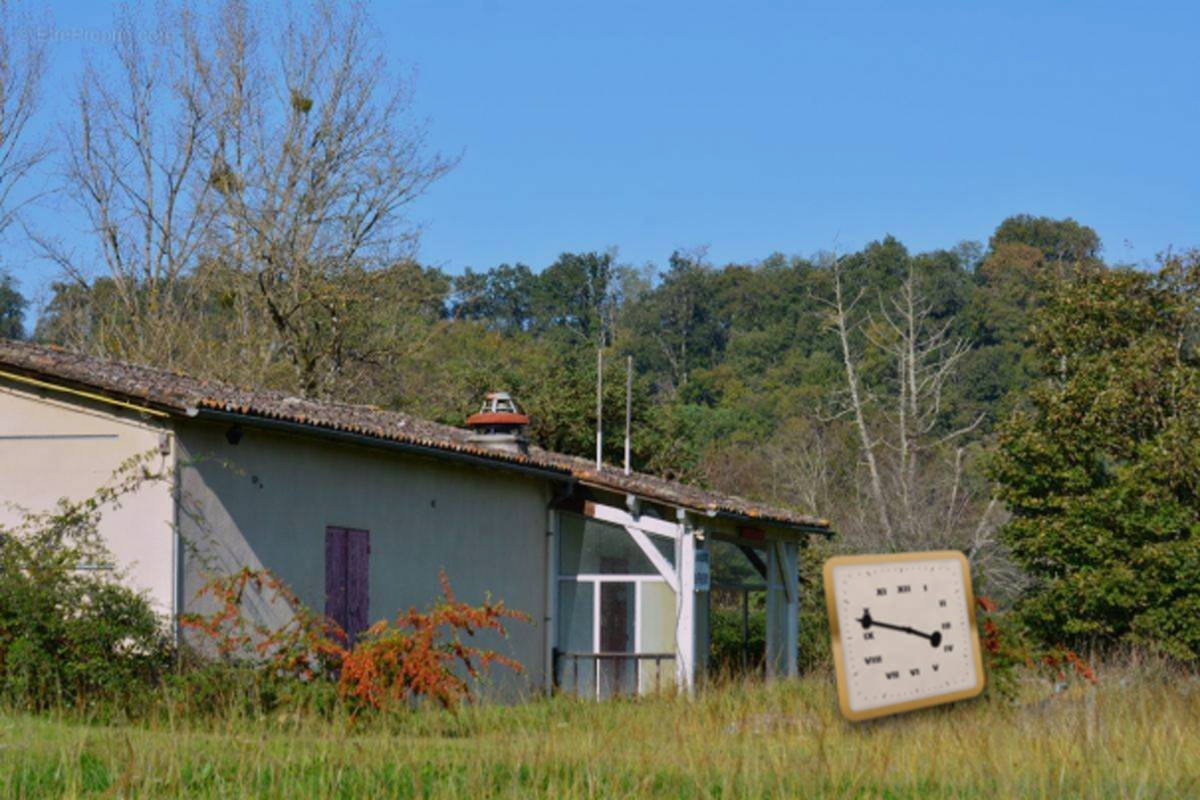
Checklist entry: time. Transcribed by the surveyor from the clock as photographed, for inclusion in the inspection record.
3:48
